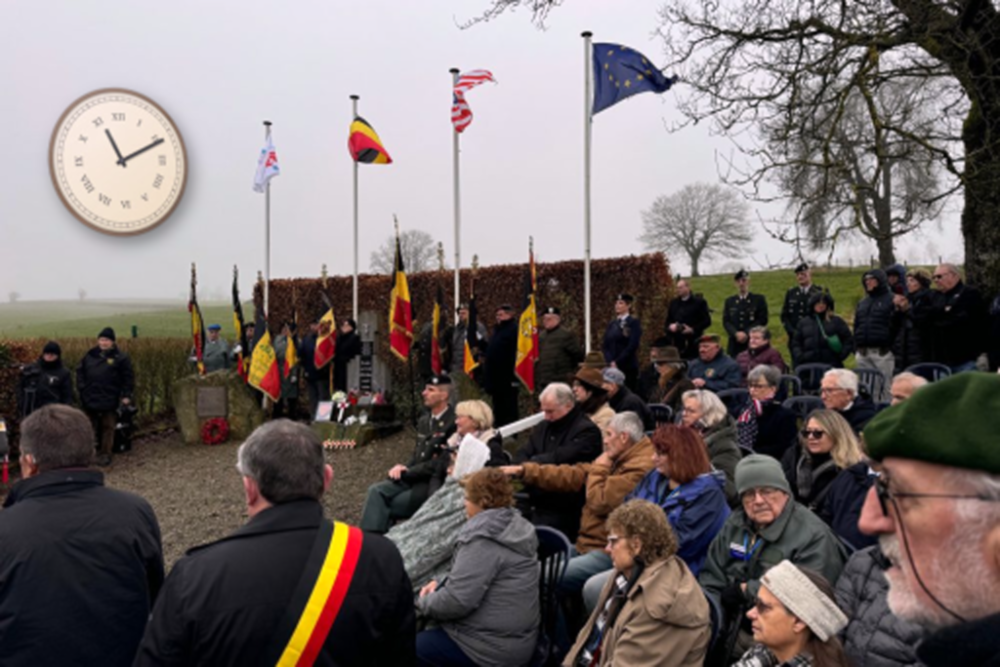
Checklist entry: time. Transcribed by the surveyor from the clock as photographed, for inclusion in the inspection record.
11:11
